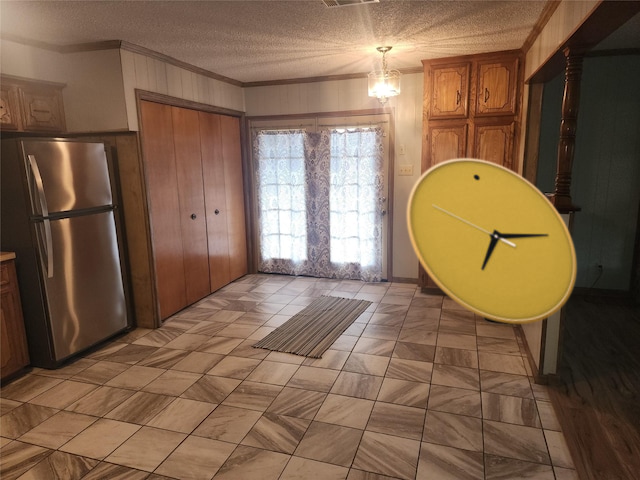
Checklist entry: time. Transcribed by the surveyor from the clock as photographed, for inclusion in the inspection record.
7:14:50
